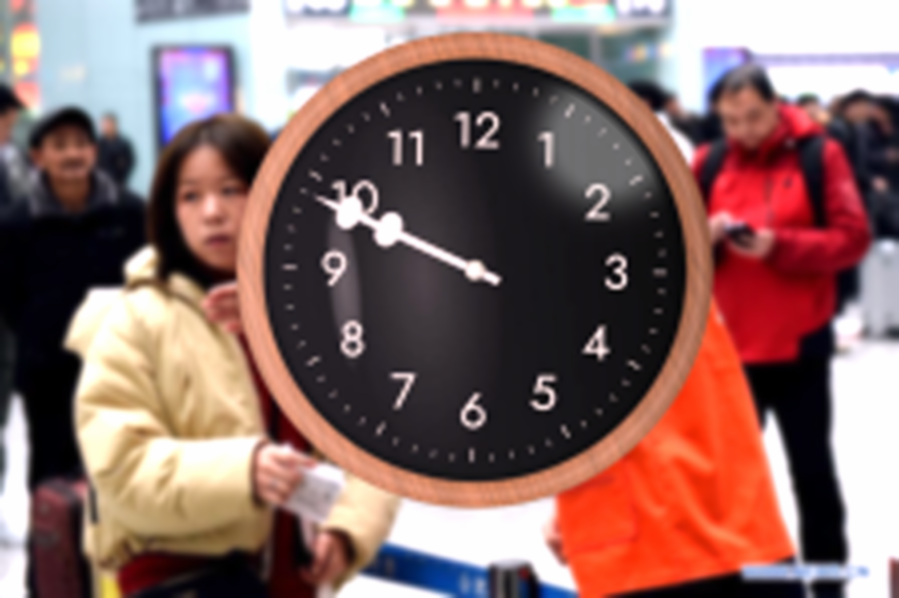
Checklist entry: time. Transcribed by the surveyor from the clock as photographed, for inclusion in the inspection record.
9:49
